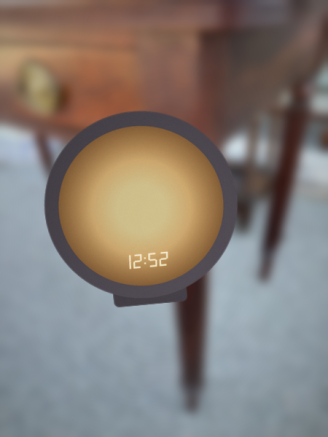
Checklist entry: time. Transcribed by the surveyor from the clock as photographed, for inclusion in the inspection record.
12:52
